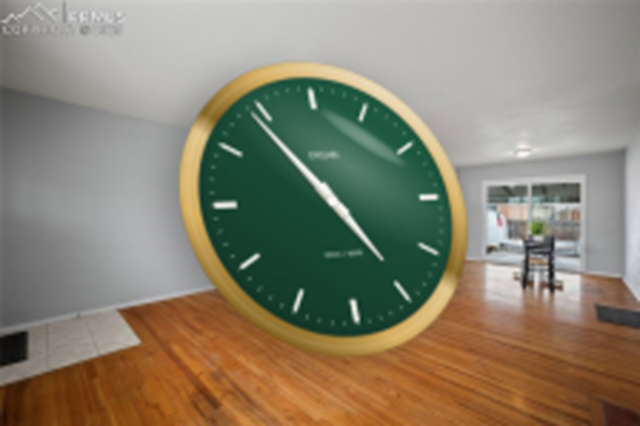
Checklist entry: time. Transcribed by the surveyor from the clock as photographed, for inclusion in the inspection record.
4:54
